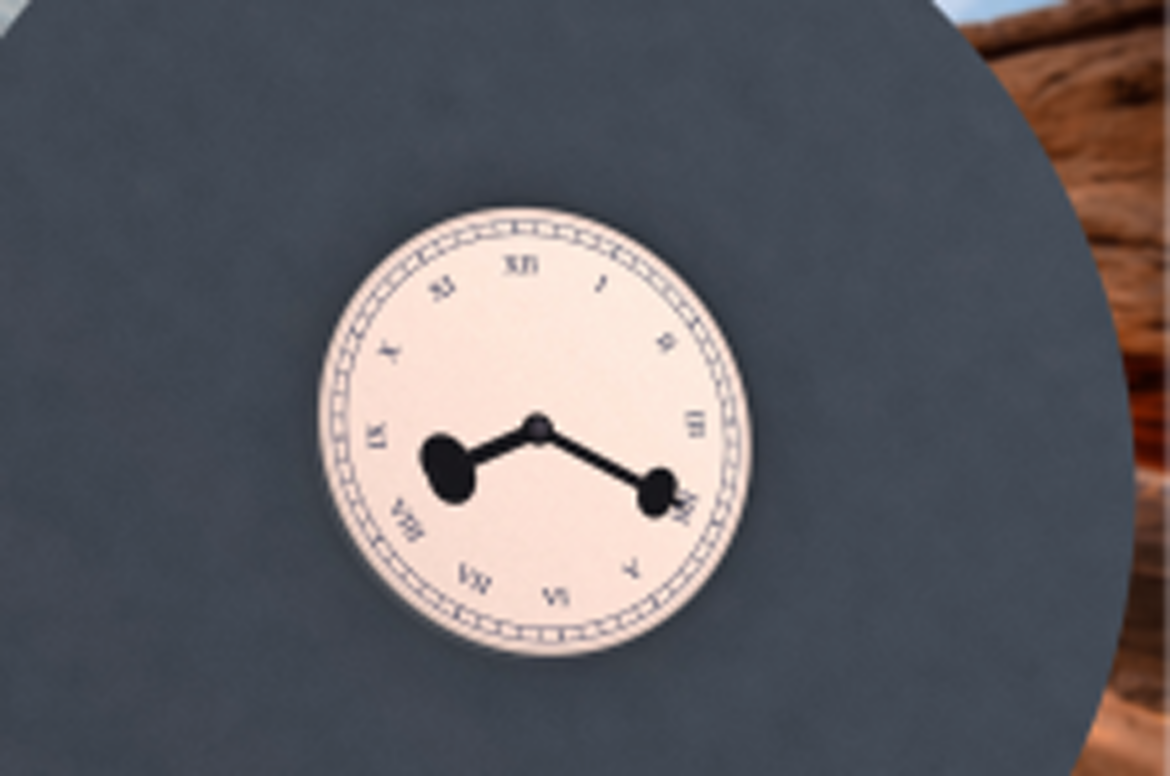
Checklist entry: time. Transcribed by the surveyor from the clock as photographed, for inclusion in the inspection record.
8:20
